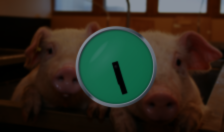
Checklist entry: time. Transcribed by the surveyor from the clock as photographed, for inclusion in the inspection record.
5:27
